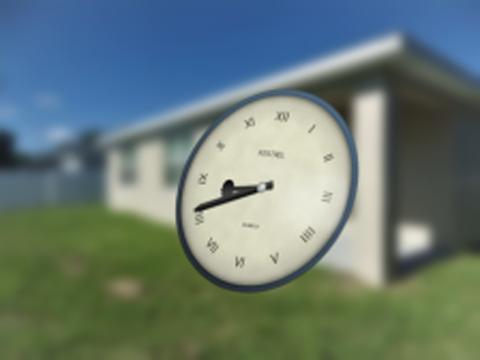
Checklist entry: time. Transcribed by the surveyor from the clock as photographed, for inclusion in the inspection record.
8:41
